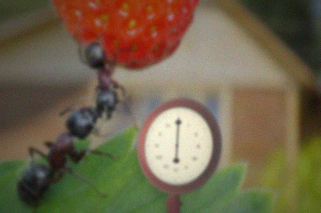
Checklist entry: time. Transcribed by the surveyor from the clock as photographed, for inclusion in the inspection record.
6:00
